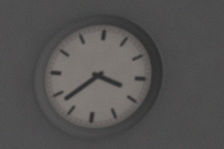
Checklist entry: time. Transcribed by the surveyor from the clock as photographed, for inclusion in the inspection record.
3:38
